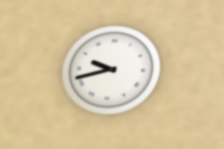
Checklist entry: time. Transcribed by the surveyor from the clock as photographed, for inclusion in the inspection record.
9:42
